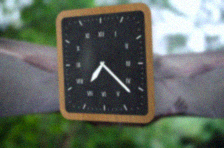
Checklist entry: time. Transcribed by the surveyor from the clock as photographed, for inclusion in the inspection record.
7:22
